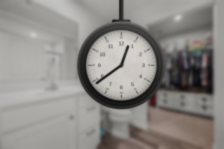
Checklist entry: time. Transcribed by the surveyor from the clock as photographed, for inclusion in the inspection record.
12:39
